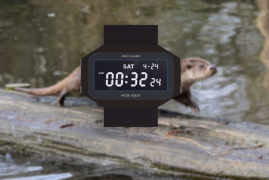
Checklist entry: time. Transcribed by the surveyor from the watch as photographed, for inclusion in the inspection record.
0:32:24
